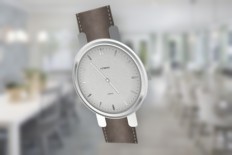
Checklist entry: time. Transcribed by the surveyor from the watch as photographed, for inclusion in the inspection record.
4:54
